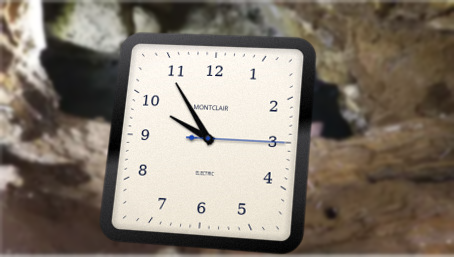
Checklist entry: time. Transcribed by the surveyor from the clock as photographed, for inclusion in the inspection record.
9:54:15
